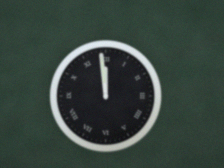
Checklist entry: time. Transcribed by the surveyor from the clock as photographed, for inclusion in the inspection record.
11:59
